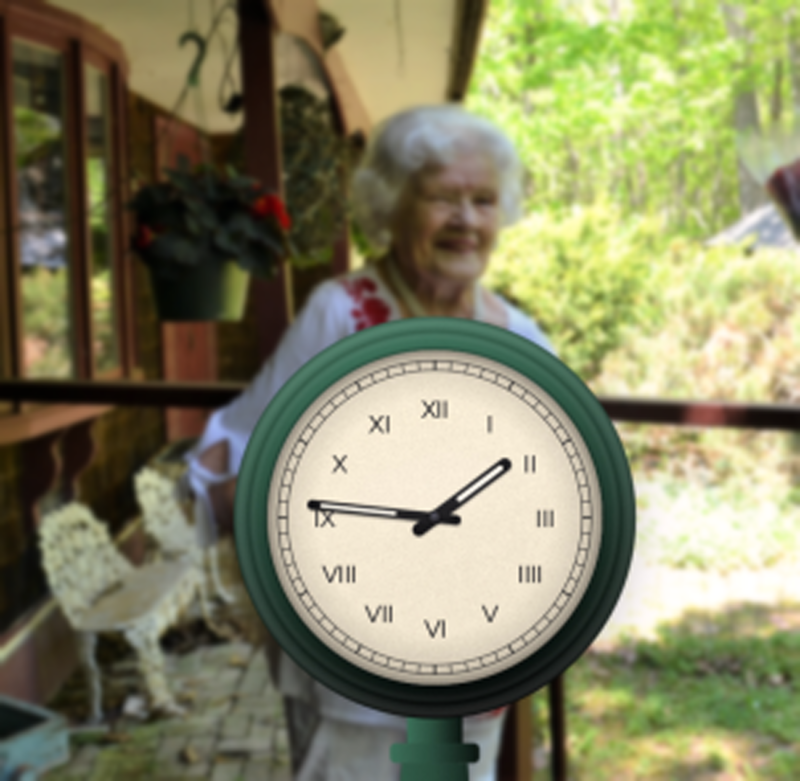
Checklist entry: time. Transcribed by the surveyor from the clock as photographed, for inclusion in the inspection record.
1:46
